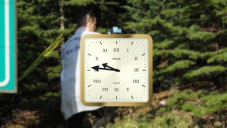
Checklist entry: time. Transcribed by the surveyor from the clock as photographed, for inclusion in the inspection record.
9:46
